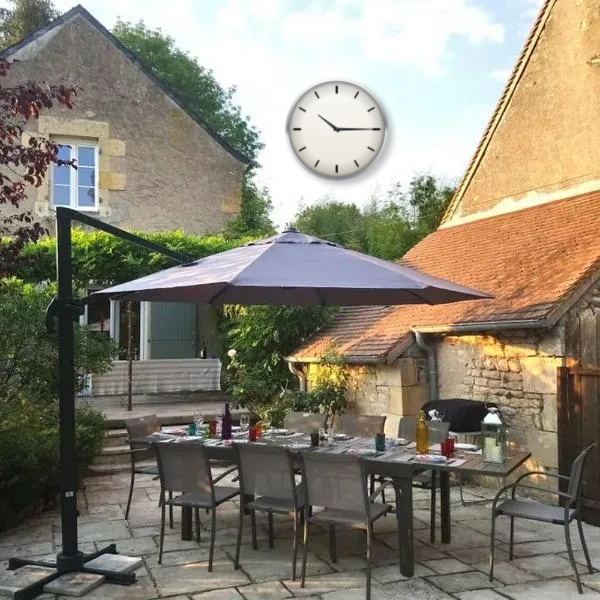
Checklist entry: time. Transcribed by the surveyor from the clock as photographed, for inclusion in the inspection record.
10:15
